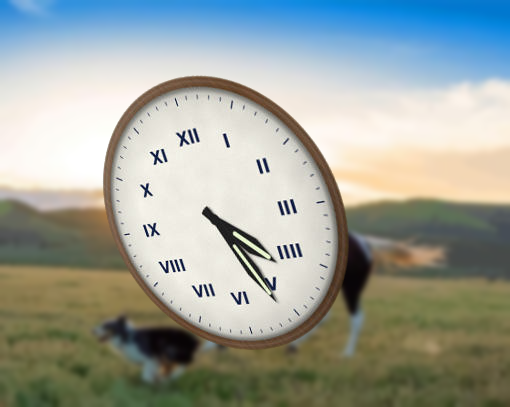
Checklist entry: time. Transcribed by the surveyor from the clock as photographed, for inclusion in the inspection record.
4:26
